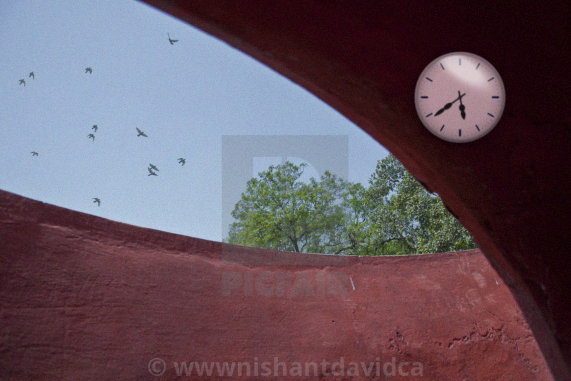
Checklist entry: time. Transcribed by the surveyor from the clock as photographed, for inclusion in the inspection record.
5:39
